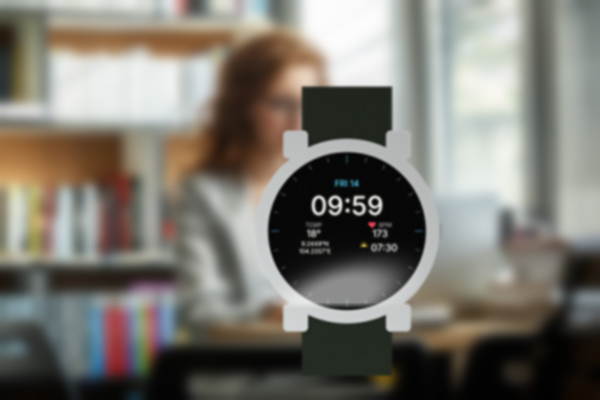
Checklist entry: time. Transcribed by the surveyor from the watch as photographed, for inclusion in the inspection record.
9:59
